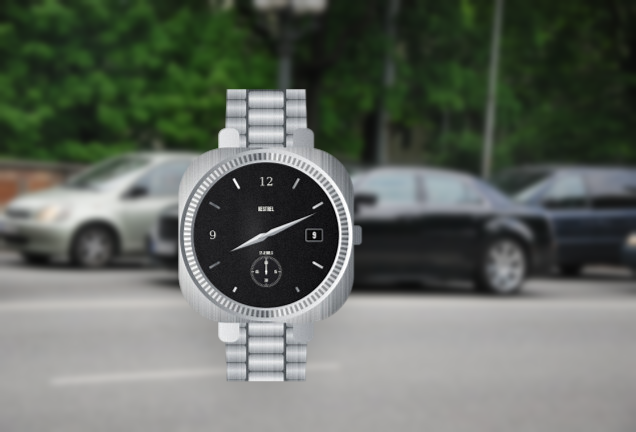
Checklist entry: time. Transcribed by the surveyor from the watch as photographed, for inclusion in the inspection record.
8:11
